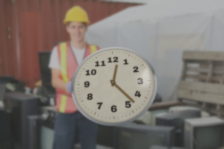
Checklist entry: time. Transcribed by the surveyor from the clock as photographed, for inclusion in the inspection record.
12:23
